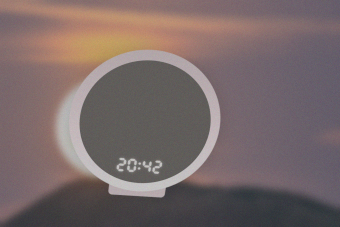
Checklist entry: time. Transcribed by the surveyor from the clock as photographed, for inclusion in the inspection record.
20:42
